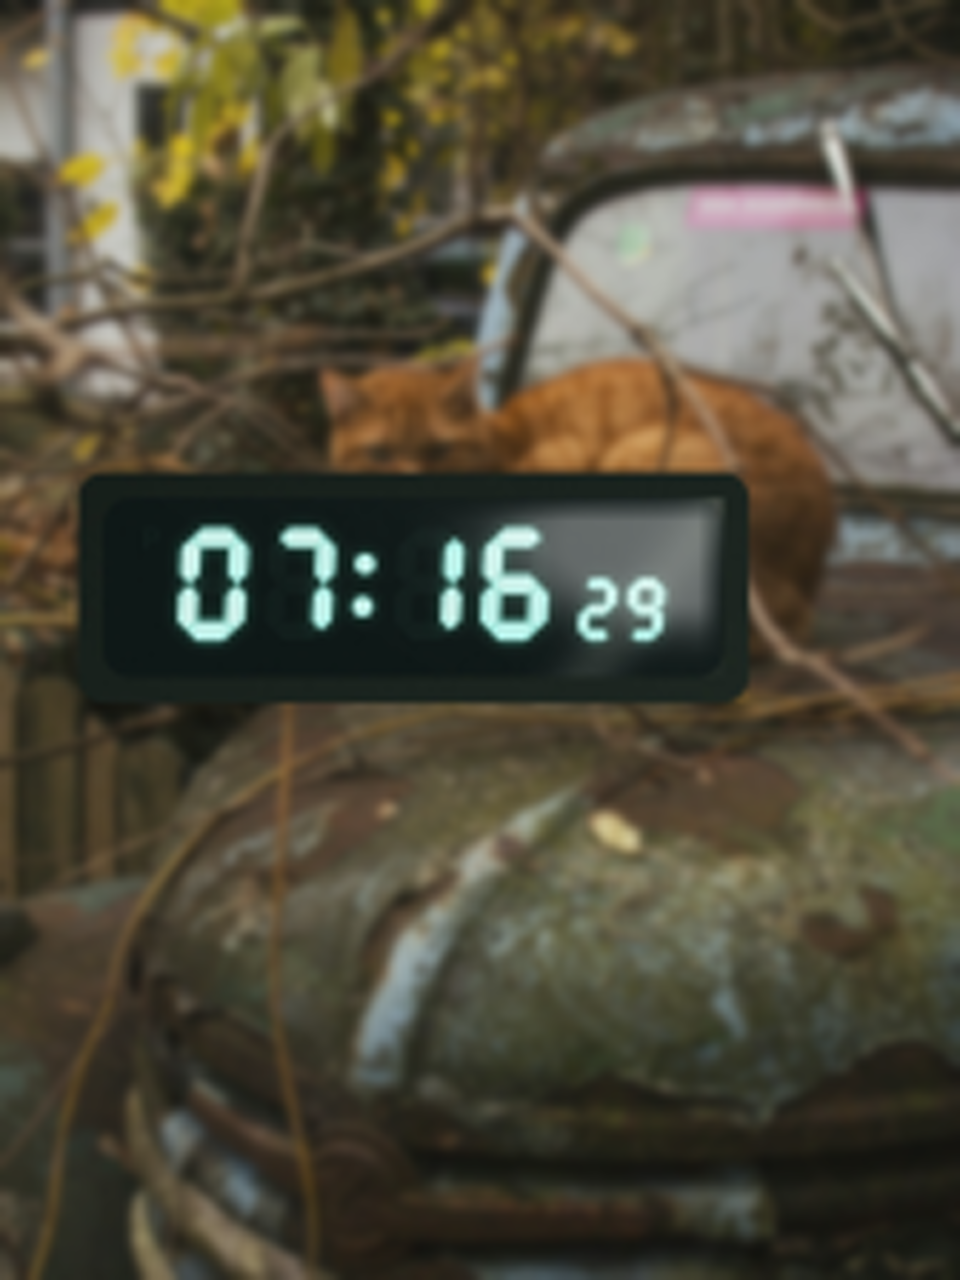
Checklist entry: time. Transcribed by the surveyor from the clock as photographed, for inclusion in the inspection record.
7:16:29
